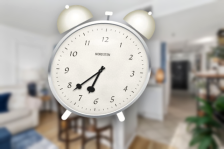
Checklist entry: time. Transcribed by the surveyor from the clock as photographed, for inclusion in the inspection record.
6:38
